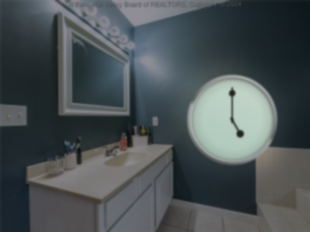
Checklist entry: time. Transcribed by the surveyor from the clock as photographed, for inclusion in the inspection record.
5:00
